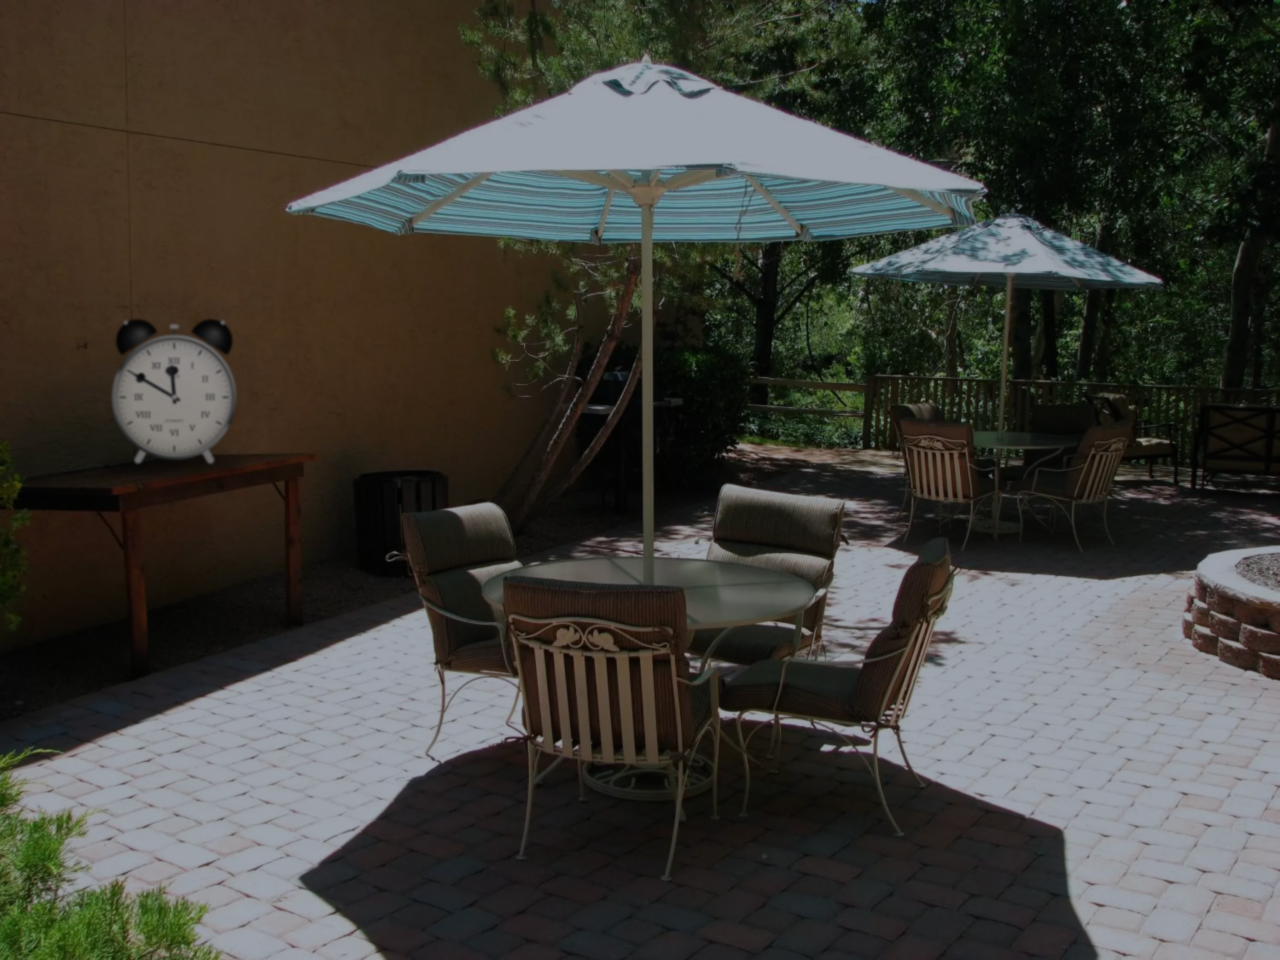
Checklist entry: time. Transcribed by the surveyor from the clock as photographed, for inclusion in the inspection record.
11:50
